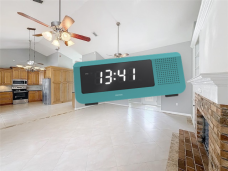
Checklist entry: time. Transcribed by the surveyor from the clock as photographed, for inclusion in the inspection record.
13:41
